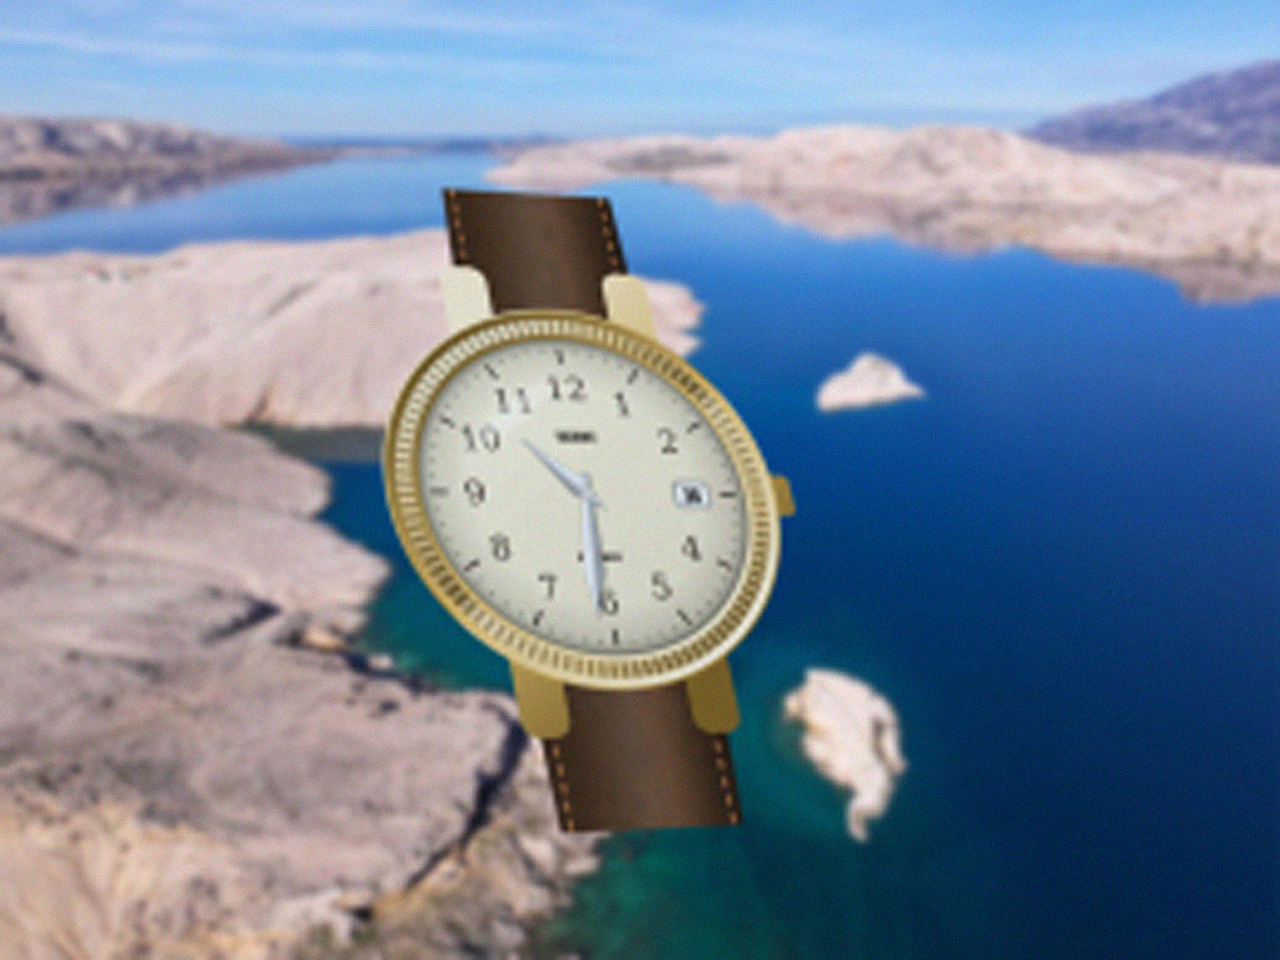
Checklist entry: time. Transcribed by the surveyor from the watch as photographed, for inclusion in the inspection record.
10:31
